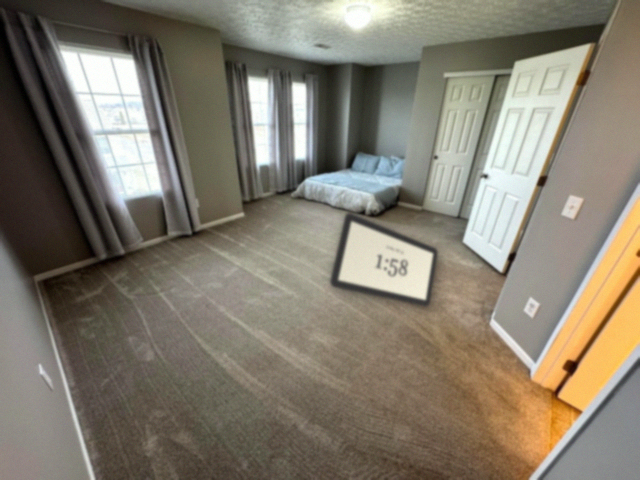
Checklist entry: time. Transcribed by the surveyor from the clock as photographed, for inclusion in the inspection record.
1:58
